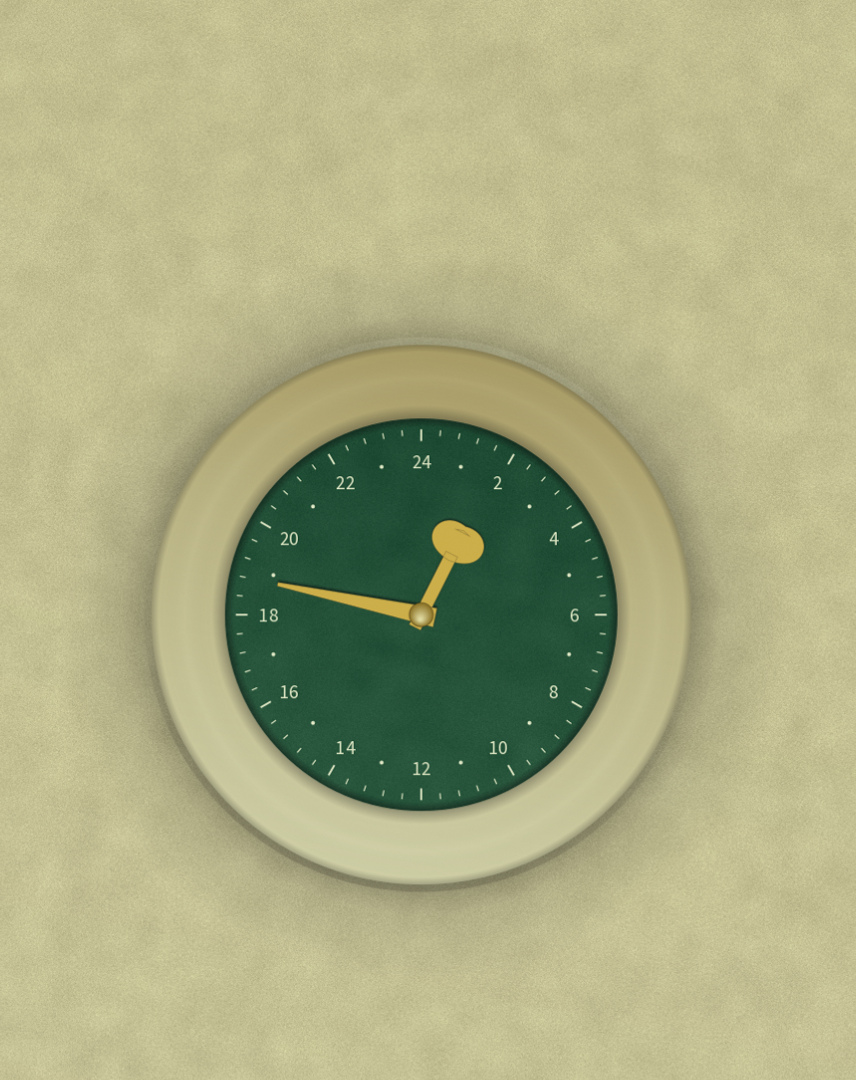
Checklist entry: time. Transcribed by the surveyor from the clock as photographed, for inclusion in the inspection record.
1:47
